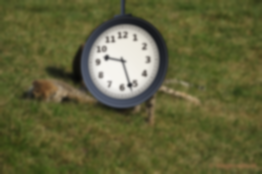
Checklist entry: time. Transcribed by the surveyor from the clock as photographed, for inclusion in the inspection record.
9:27
